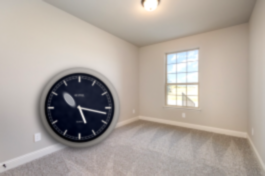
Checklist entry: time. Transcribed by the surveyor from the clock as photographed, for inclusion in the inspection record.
5:17
